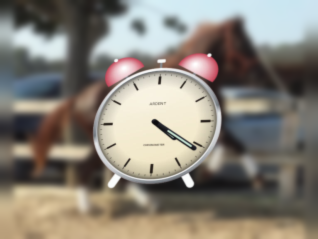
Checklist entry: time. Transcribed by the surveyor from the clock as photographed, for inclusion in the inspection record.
4:21
